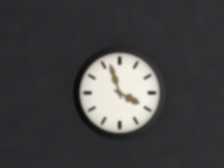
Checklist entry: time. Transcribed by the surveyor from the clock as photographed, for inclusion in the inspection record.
3:57
